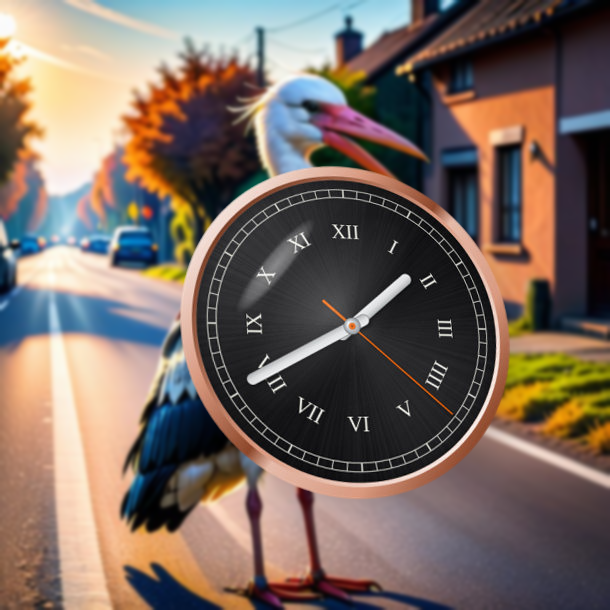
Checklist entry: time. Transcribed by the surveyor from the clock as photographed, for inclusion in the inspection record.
1:40:22
